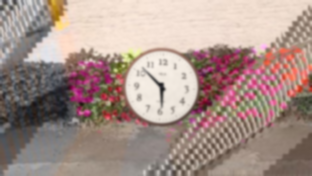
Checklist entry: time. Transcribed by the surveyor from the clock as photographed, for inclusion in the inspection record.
5:52
